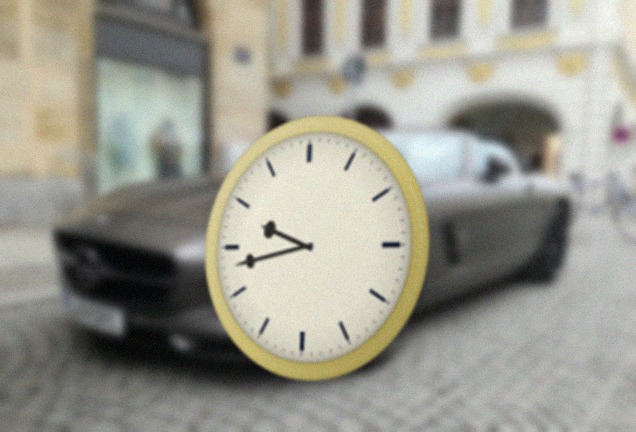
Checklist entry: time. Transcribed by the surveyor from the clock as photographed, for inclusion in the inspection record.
9:43
